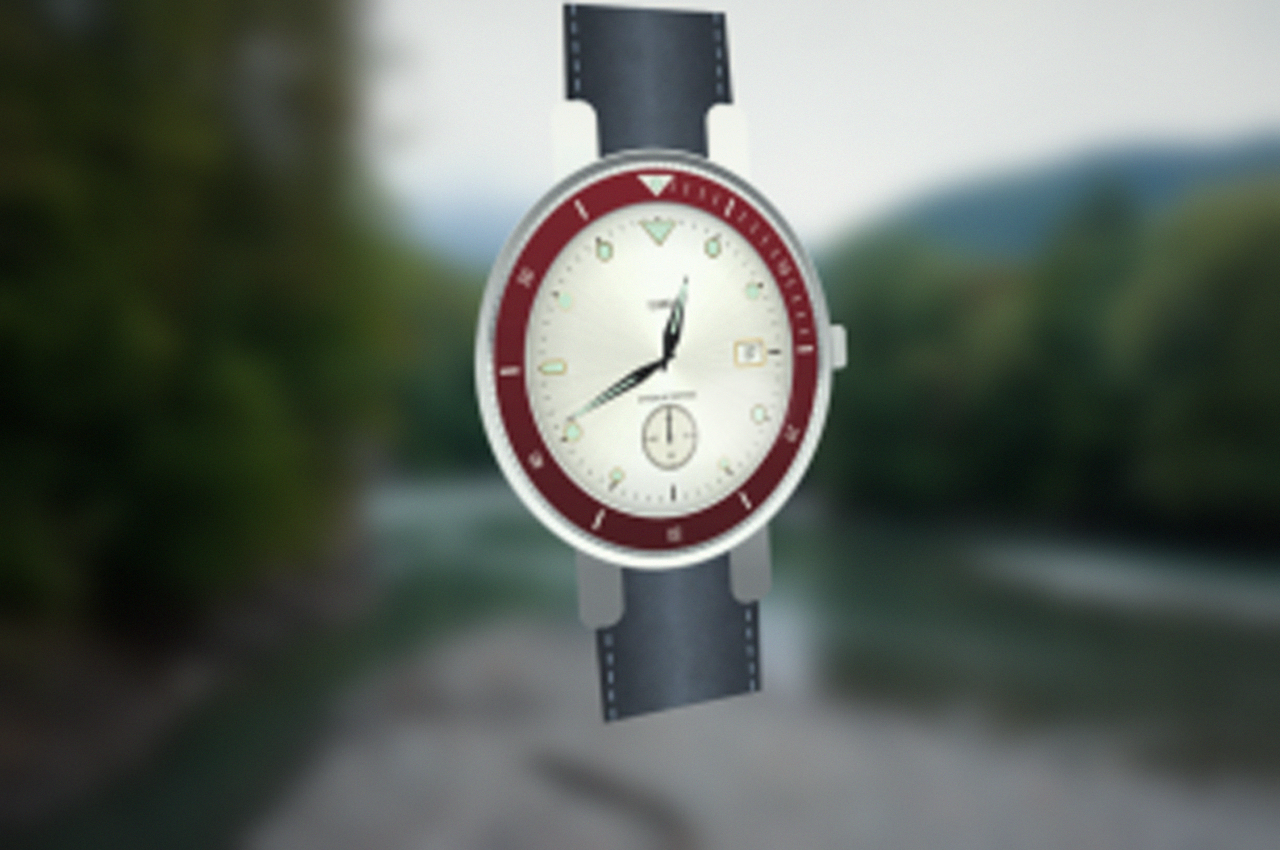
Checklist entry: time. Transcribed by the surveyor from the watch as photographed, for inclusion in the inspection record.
12:41
